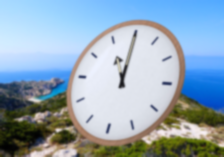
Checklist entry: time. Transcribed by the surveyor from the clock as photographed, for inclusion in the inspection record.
11:00
